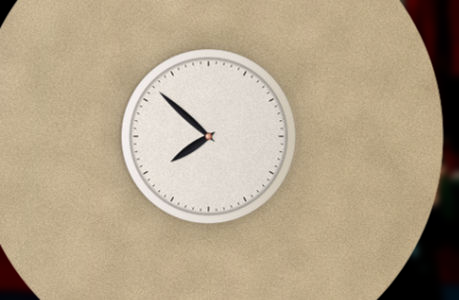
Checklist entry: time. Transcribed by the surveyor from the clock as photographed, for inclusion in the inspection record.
7:52
